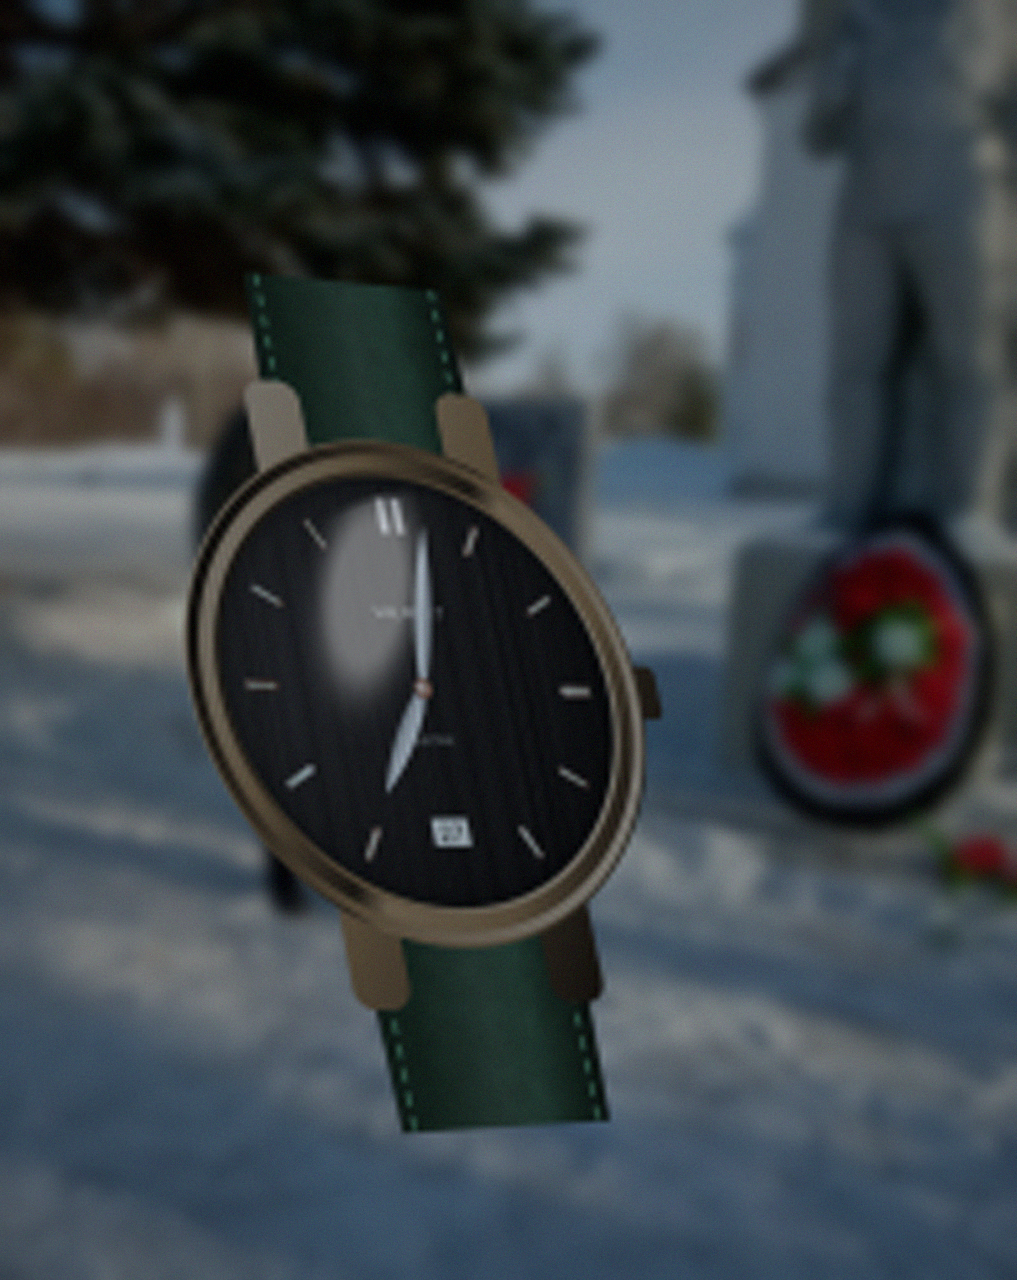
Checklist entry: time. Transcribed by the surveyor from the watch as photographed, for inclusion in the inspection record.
7:02
